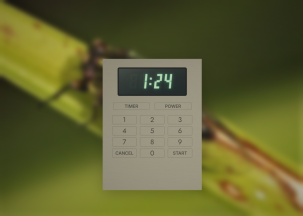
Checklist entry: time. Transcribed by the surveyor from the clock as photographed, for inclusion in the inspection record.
1:24
